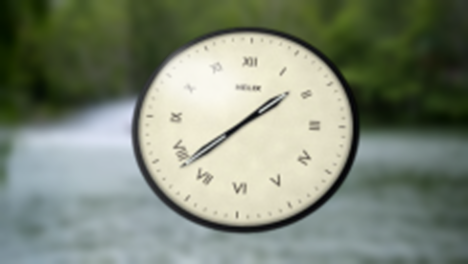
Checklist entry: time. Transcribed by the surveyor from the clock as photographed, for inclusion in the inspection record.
1:38
